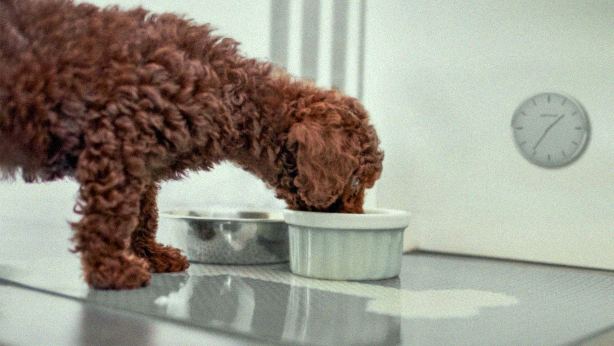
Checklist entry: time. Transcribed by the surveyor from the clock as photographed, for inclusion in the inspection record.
1:36
